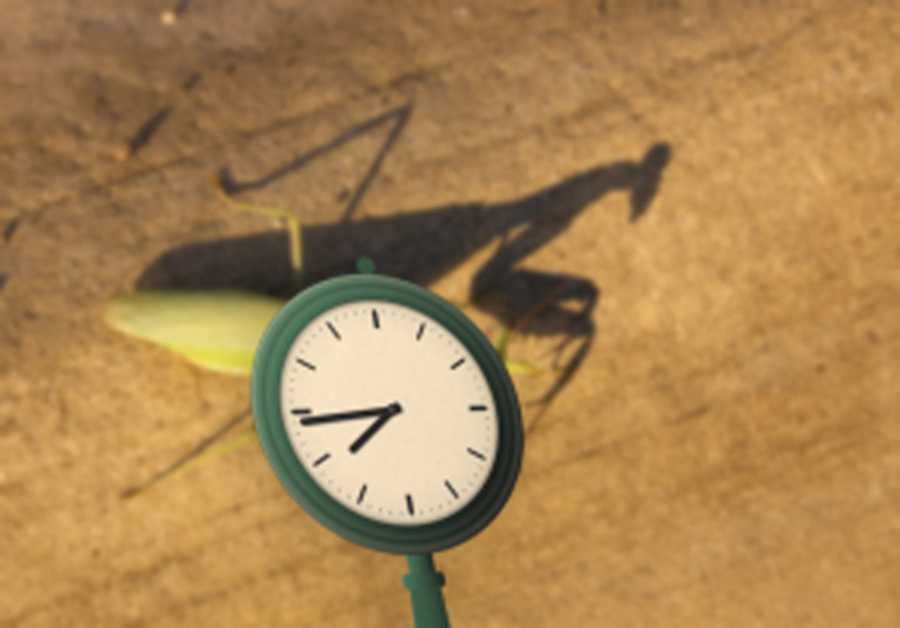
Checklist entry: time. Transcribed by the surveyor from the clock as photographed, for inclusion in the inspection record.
7:44
